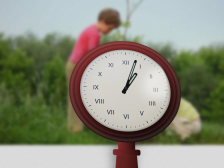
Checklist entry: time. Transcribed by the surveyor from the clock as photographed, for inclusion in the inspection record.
1:03
